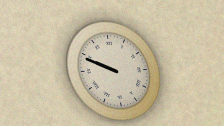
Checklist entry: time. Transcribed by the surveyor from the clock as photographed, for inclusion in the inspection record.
9:49
